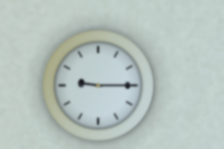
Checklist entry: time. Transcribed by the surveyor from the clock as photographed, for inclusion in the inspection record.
9:15
